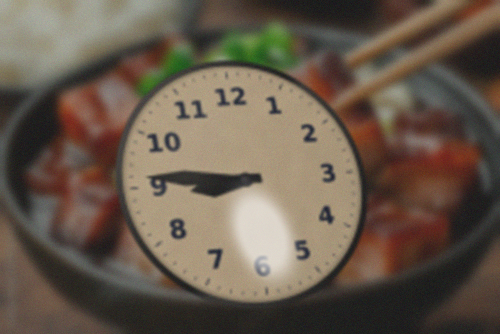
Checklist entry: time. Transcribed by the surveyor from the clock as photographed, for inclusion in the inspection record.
8:46
